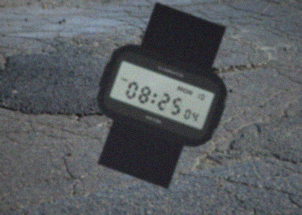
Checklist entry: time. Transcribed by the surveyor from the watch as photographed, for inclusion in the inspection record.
8:25:04
